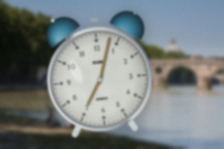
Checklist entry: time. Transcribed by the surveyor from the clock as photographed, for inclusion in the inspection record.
7:03
